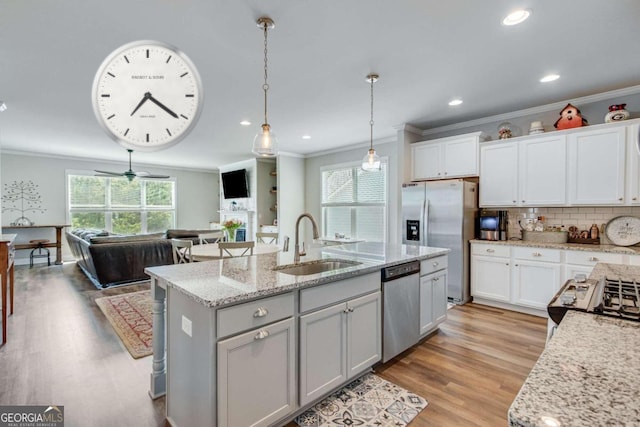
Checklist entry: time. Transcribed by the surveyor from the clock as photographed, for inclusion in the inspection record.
7:21
